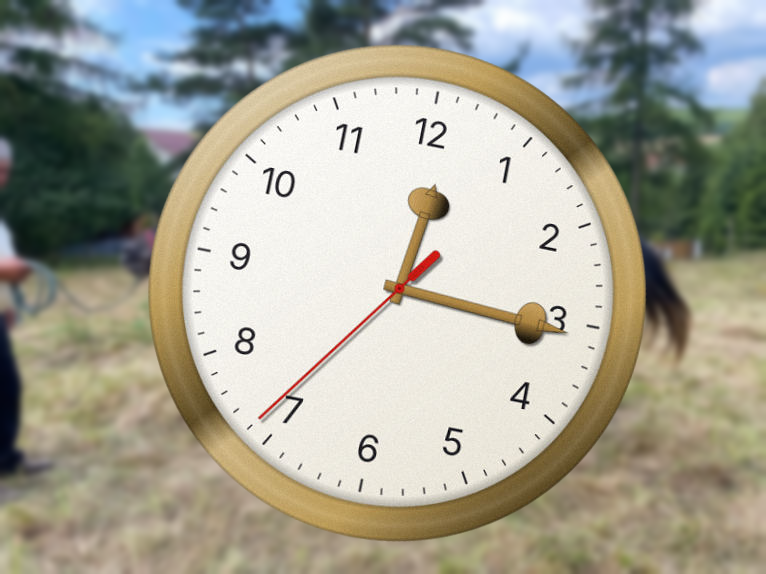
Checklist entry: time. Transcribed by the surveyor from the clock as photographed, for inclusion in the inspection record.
12:15:36
